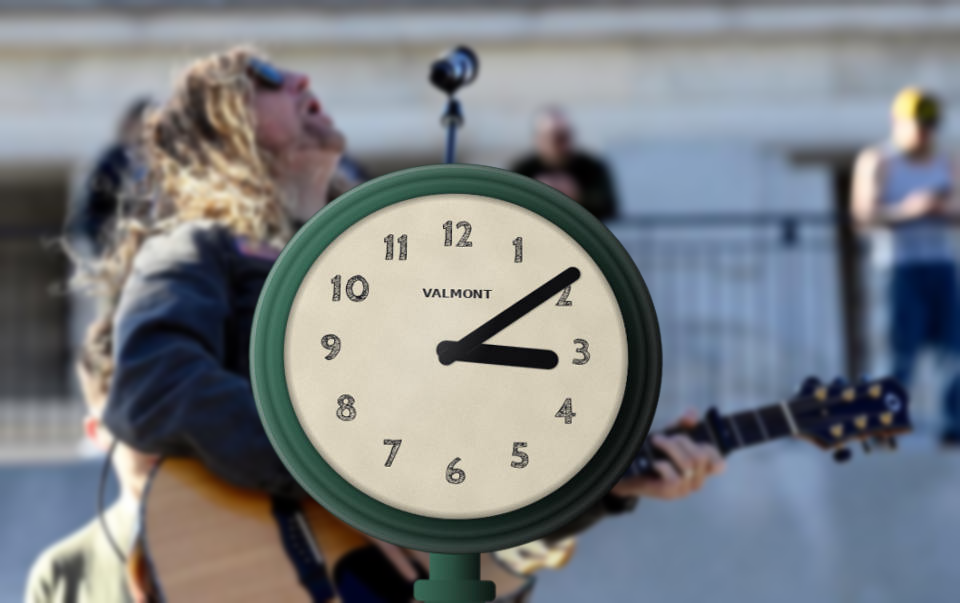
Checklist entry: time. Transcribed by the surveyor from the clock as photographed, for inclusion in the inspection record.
3:09
